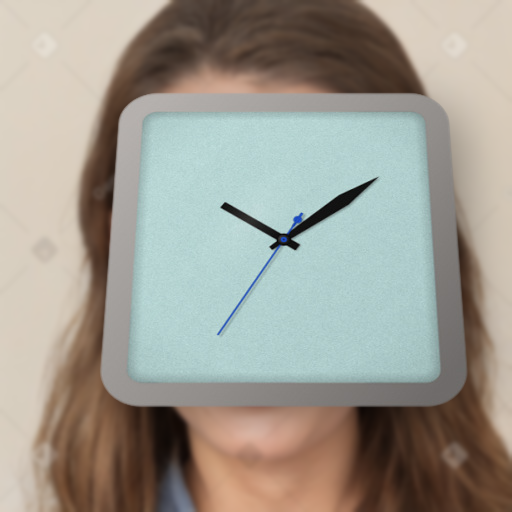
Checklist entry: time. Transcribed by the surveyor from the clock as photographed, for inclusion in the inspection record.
10:08:35
